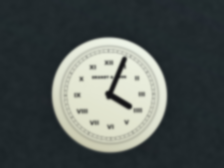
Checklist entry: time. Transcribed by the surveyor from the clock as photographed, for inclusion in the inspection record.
4:04
